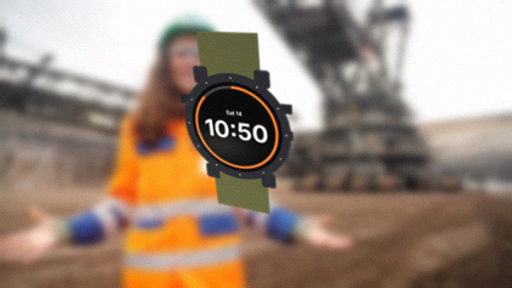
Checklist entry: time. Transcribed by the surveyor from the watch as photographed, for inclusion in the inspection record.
10:50
